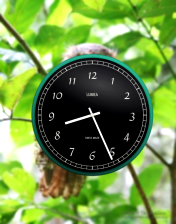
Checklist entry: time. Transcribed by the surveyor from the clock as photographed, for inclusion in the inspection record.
8:26
